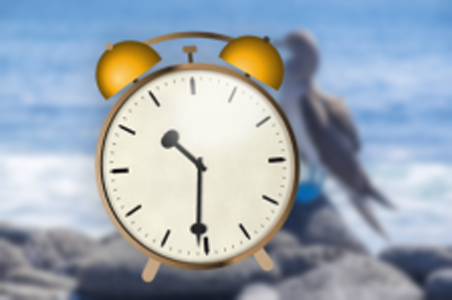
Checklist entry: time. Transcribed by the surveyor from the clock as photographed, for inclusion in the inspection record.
10:31
